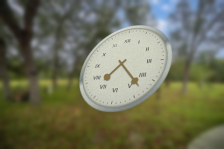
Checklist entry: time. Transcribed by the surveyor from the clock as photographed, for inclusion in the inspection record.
7:23
